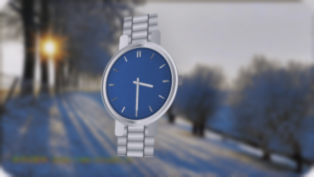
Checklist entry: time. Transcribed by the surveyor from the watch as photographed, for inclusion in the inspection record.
3:30
